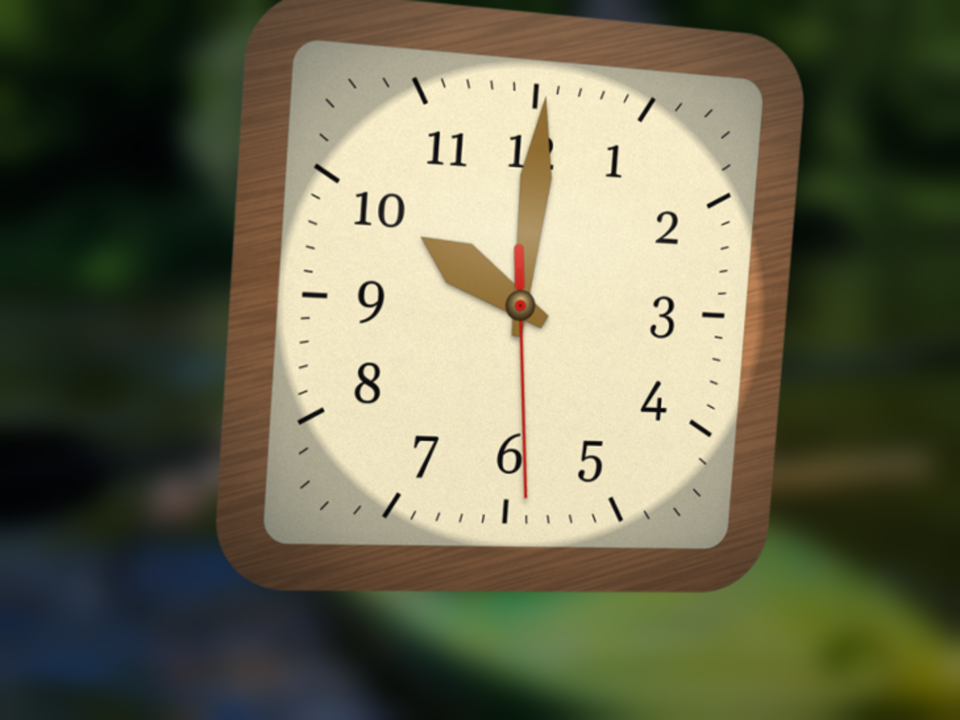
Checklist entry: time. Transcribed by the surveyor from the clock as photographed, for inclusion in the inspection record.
10:00:29
